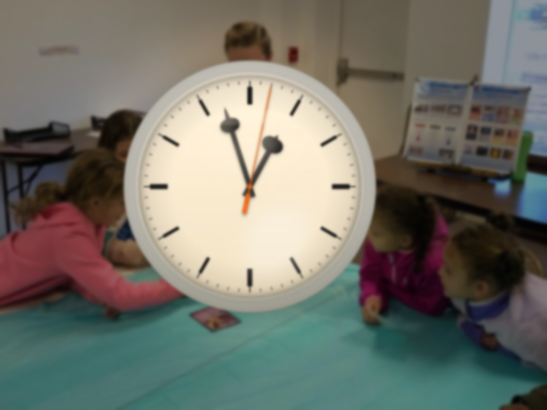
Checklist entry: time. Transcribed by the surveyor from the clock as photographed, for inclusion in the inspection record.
12:57:02
